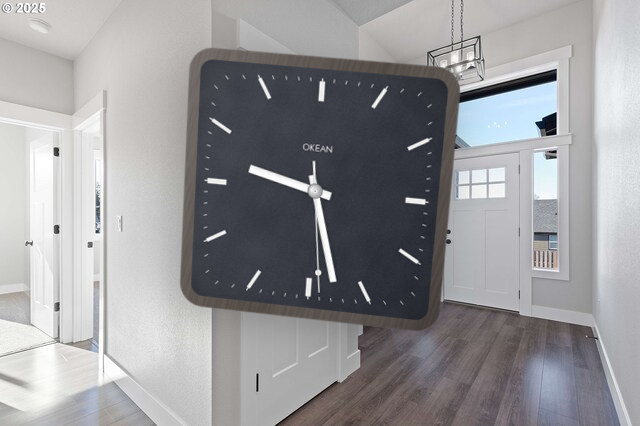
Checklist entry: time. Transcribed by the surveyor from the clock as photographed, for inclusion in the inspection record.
9:27:29
